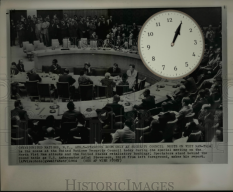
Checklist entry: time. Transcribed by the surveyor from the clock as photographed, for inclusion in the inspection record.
1:05
